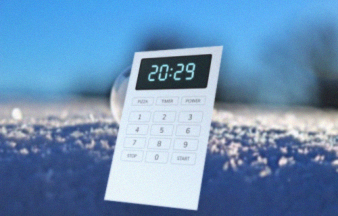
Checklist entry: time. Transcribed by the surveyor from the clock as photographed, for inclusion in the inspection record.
20:29
